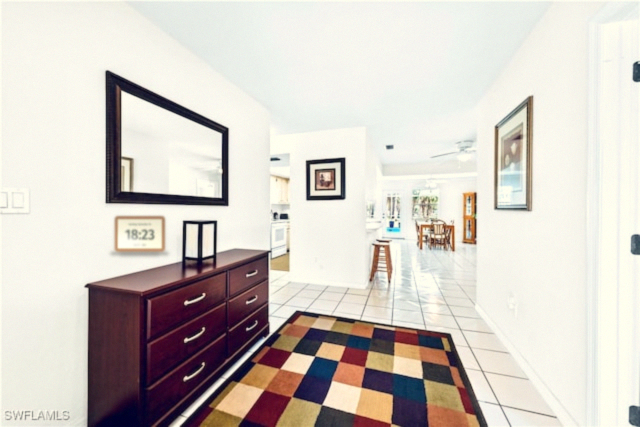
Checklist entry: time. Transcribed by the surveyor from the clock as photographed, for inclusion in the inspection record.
18:23
